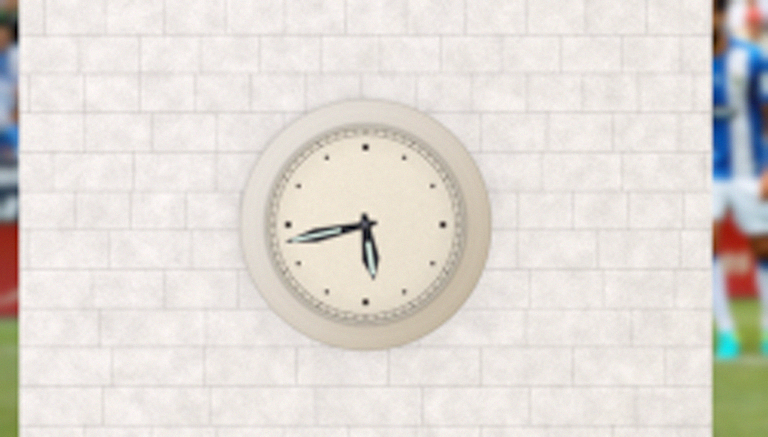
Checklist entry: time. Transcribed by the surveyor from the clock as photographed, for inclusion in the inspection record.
5:43
